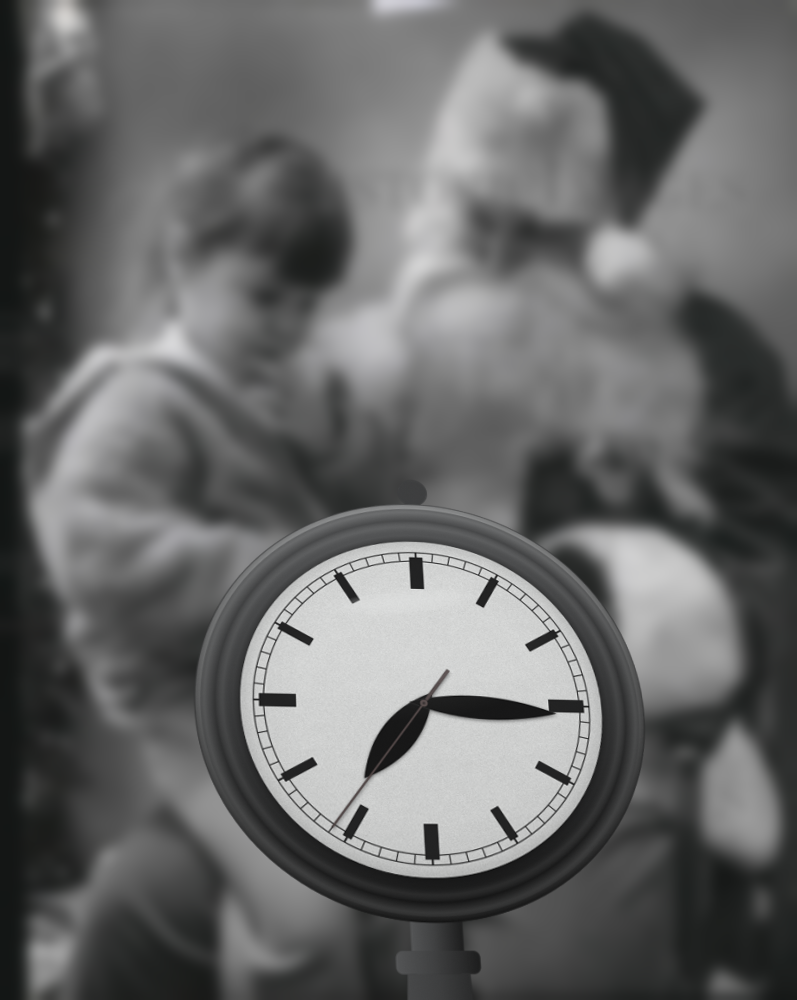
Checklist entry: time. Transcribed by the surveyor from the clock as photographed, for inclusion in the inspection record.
7:15:36
